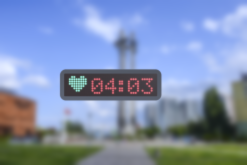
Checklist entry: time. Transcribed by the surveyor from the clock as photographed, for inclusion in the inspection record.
4:03
